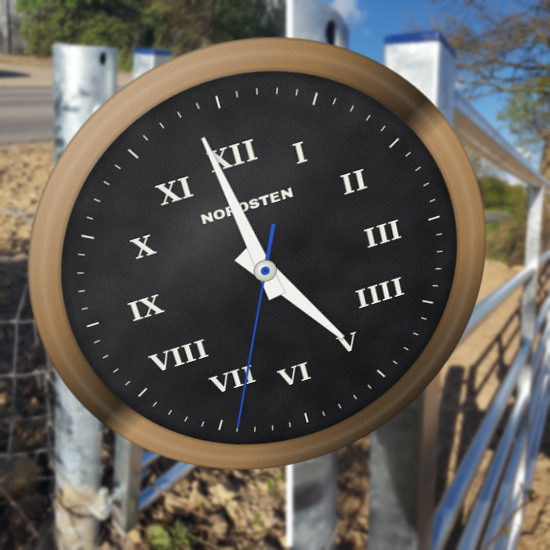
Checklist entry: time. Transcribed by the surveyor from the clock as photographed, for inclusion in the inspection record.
4:58:34
